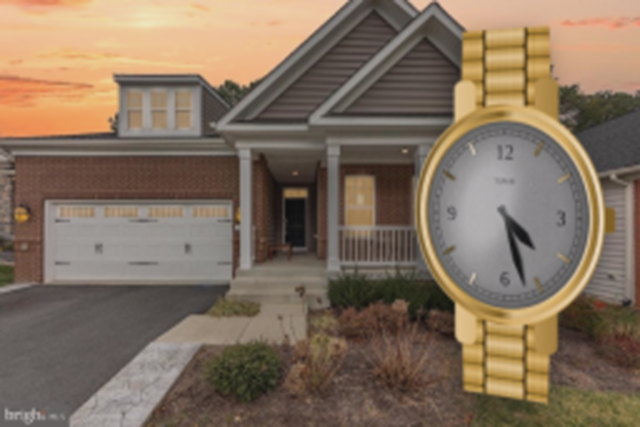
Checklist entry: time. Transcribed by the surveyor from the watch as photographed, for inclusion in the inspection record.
4:27
